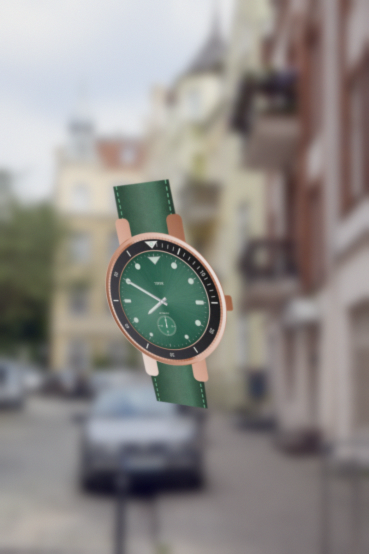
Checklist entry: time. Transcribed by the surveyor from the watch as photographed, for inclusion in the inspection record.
7:50
